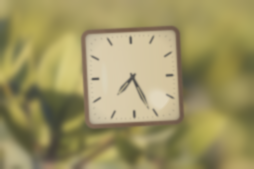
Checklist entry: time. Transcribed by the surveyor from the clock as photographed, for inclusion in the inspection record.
7:26
